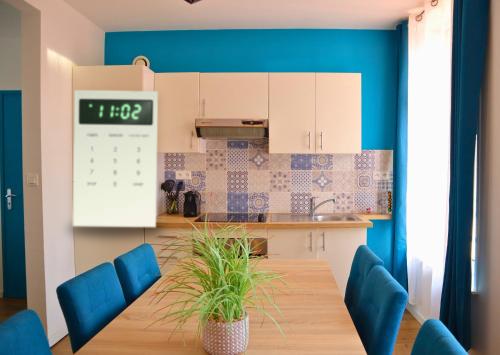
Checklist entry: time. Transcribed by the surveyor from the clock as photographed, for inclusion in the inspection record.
11:02
